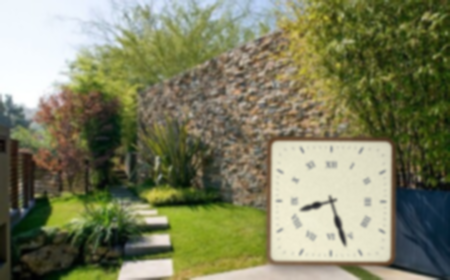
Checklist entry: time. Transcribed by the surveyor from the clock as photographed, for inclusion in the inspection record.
8:27
